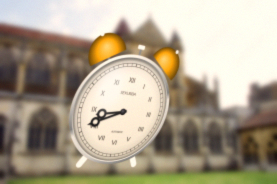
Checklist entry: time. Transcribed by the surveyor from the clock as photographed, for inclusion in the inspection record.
8:41
